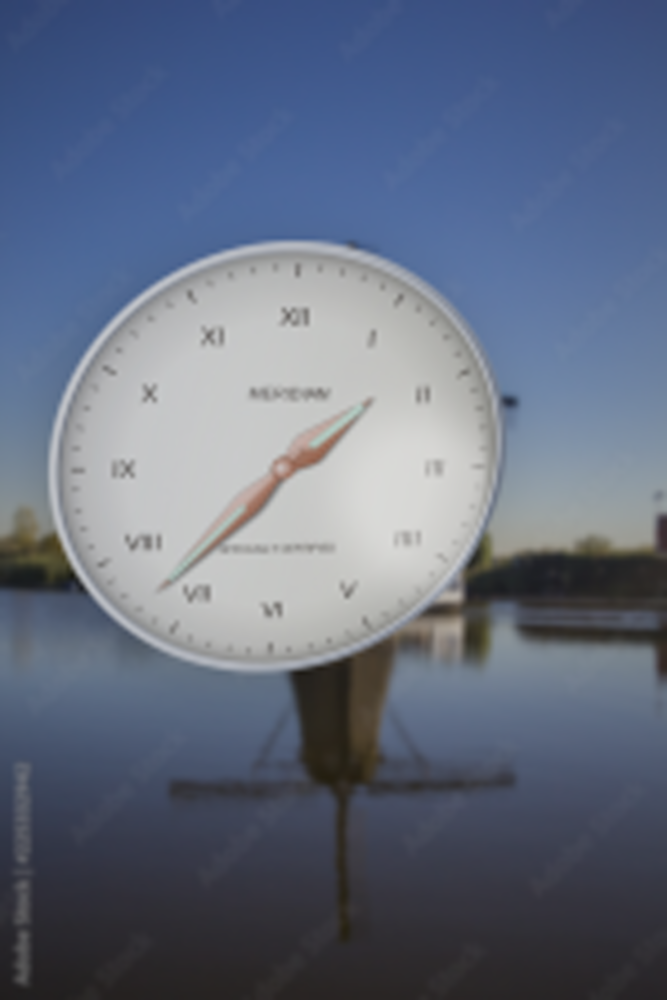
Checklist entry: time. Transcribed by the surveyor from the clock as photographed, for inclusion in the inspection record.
1:37
